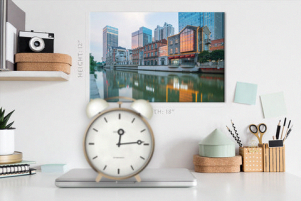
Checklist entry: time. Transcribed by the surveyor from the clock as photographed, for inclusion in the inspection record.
12:14
